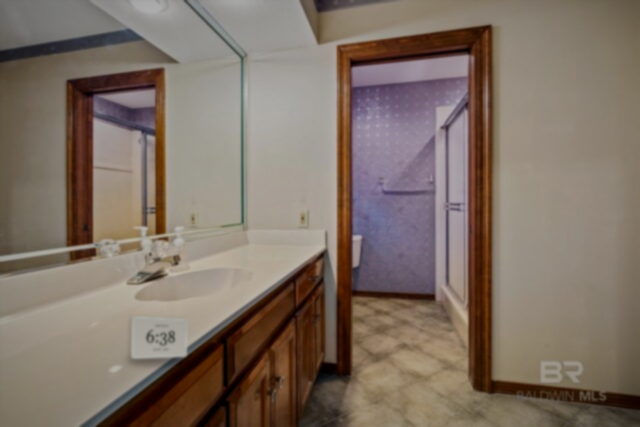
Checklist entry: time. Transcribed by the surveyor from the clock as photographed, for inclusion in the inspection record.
6:38
